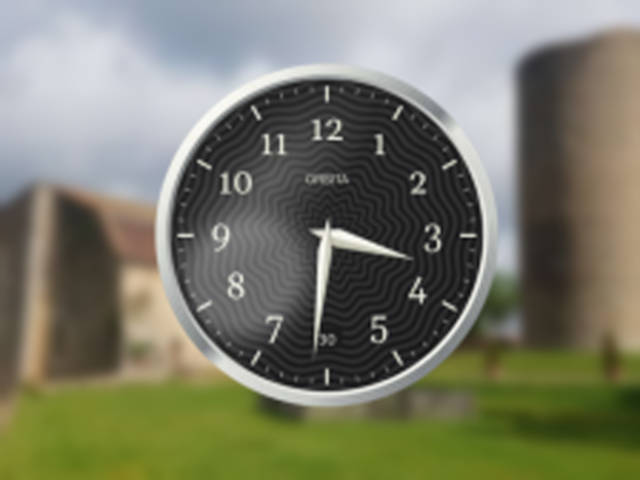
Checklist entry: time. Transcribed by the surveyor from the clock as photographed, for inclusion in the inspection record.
3:31
